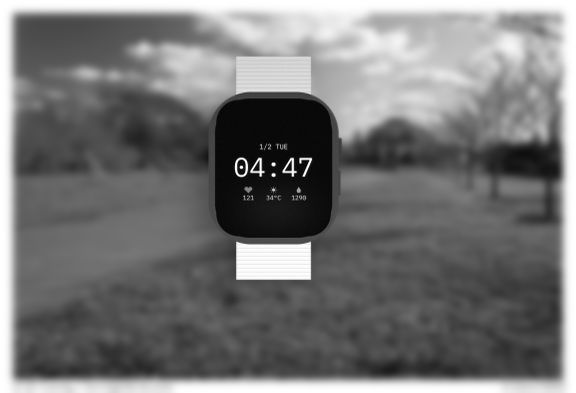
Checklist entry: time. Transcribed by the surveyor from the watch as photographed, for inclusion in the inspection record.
4:47
